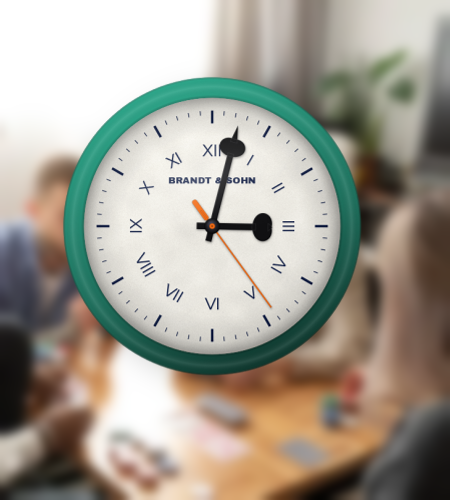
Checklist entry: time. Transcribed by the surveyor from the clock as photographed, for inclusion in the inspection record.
3:02:24
